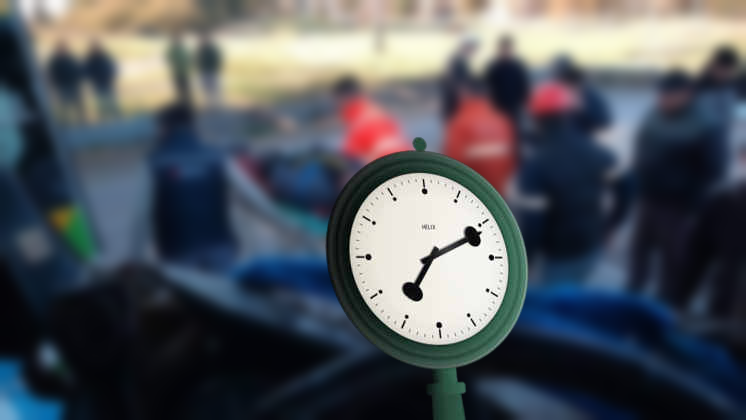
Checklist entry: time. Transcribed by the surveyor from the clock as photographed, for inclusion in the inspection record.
7:11
